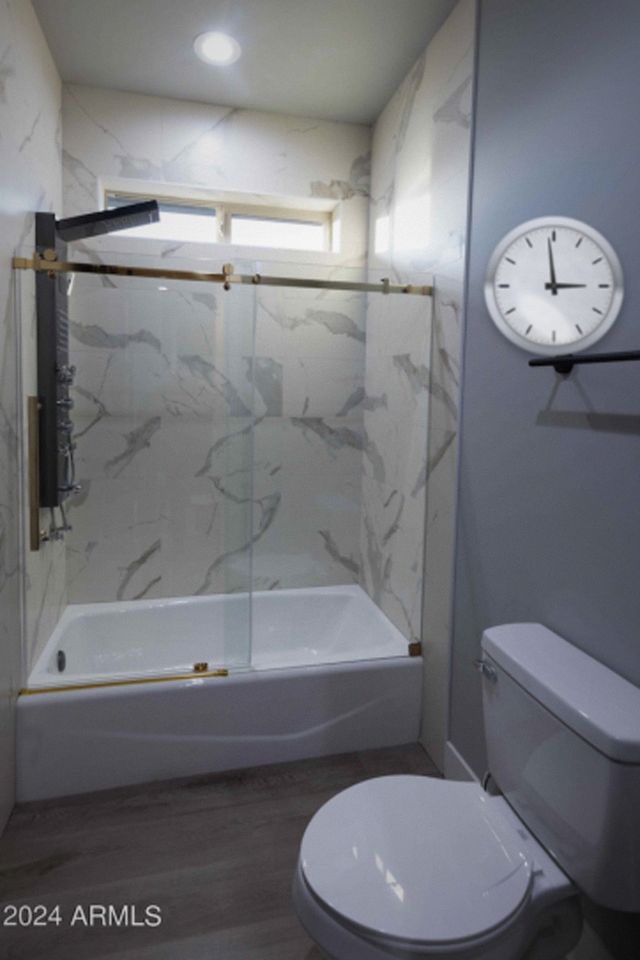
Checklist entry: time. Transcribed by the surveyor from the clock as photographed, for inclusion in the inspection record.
2:59
